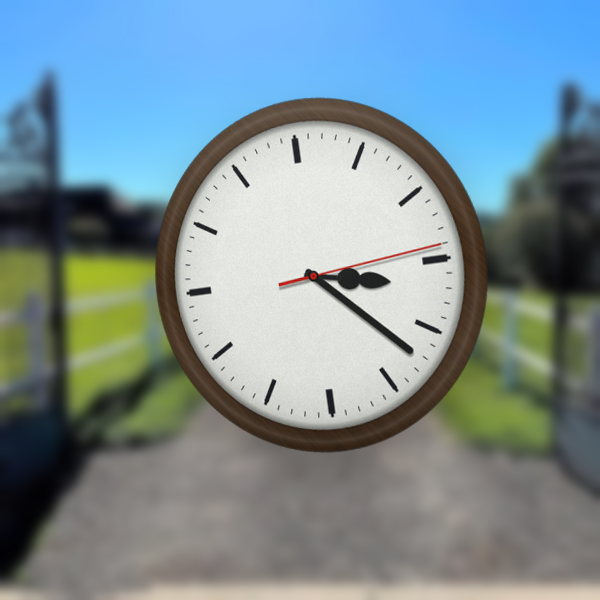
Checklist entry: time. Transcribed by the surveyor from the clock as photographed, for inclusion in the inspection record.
3:22:14
